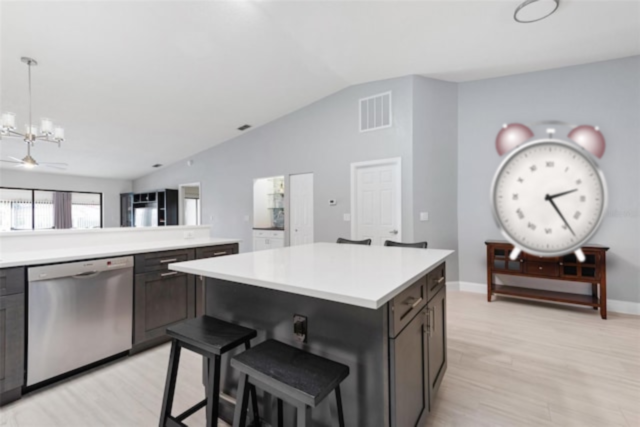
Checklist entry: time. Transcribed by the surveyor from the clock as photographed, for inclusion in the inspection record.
2:24
